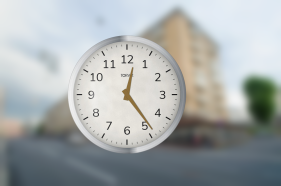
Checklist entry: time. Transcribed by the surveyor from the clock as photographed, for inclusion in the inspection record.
12:24
